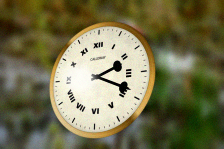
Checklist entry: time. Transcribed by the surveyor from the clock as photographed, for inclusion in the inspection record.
2:19
